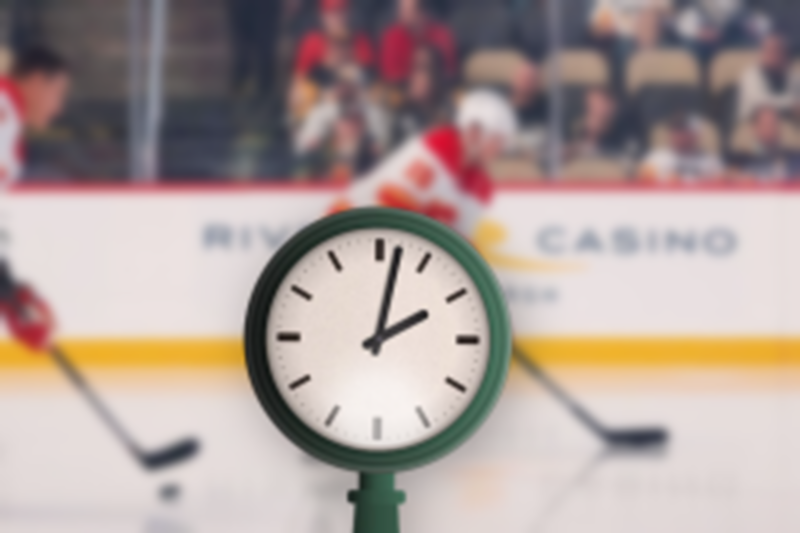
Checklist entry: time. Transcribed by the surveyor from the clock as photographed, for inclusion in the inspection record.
2:02
